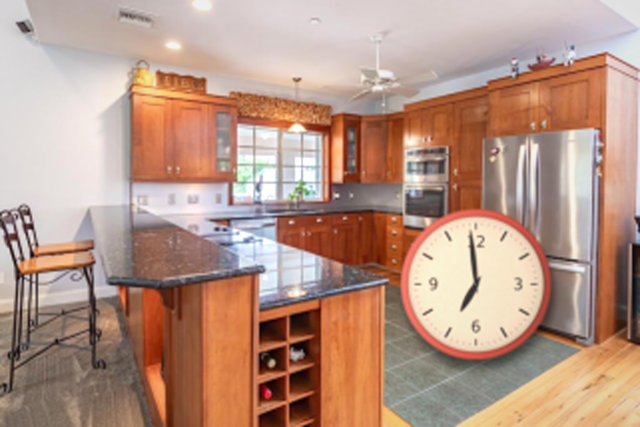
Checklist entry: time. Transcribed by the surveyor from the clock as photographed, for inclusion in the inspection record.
6:59
